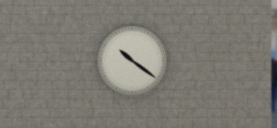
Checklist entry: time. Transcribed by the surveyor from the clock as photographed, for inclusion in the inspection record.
10:21
